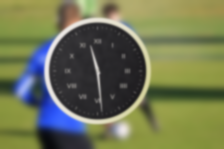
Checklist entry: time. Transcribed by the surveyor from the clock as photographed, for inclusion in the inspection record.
11:29
